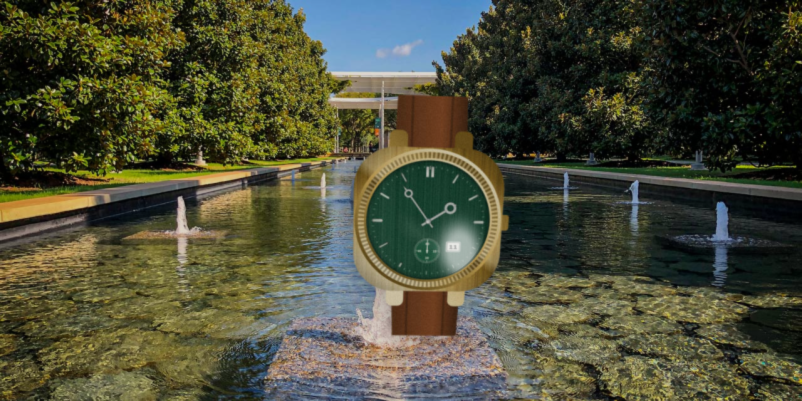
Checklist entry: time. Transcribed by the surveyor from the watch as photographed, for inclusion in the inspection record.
1:54
